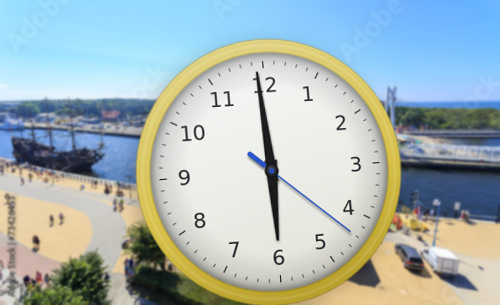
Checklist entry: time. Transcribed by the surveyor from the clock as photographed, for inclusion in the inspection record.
5:59:22
